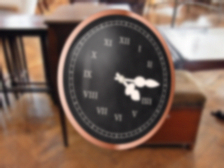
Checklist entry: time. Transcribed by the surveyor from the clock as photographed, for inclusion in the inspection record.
4:15
